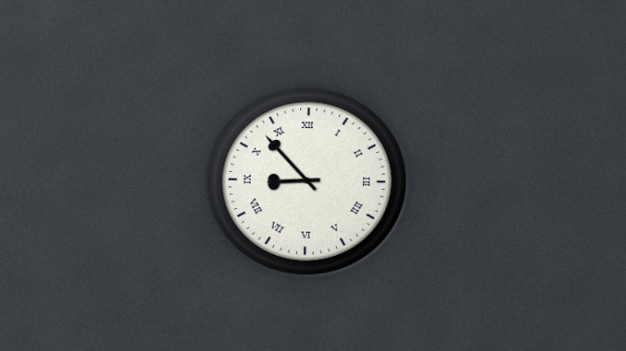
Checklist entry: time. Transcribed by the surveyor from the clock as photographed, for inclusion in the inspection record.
8:53
